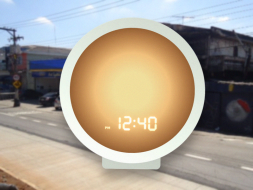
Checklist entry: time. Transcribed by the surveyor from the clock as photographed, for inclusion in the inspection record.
12:40
